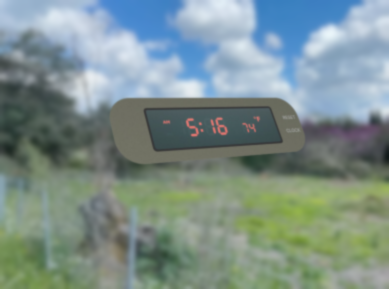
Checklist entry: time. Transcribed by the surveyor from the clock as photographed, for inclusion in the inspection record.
5:16
